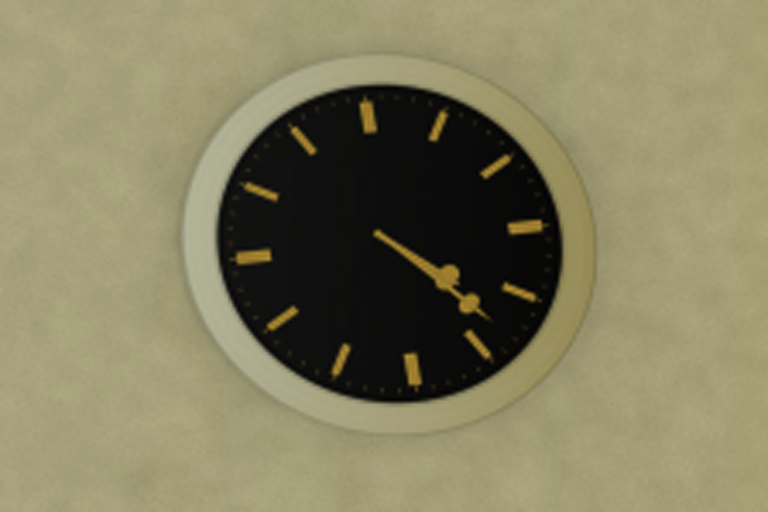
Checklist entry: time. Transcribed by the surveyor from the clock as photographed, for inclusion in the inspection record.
4:23
